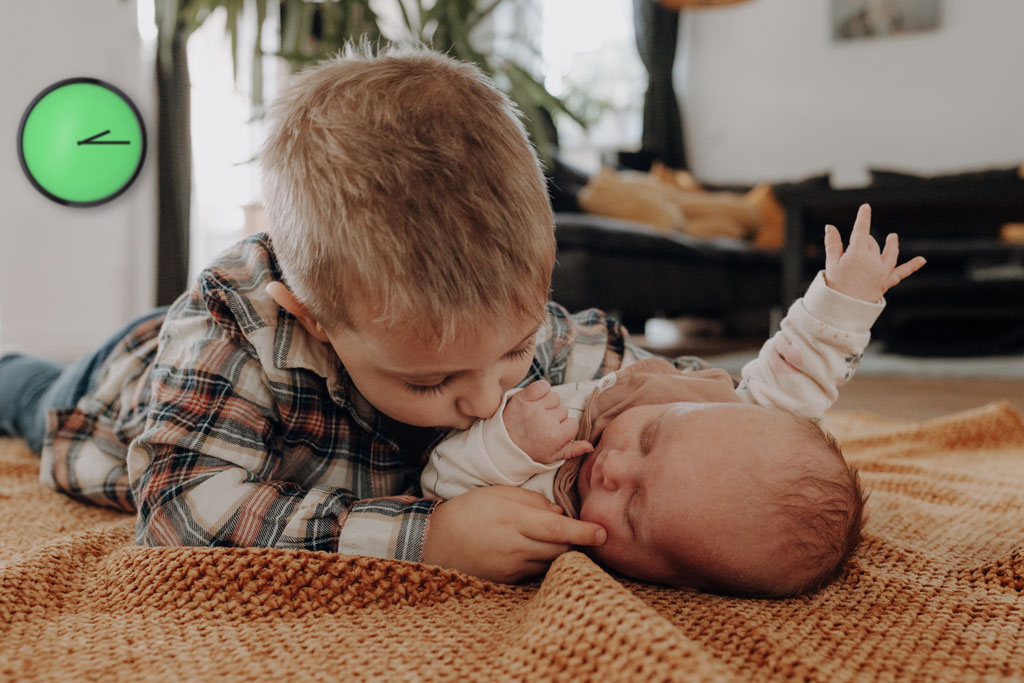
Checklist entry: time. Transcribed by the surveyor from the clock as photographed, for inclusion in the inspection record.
2:15
